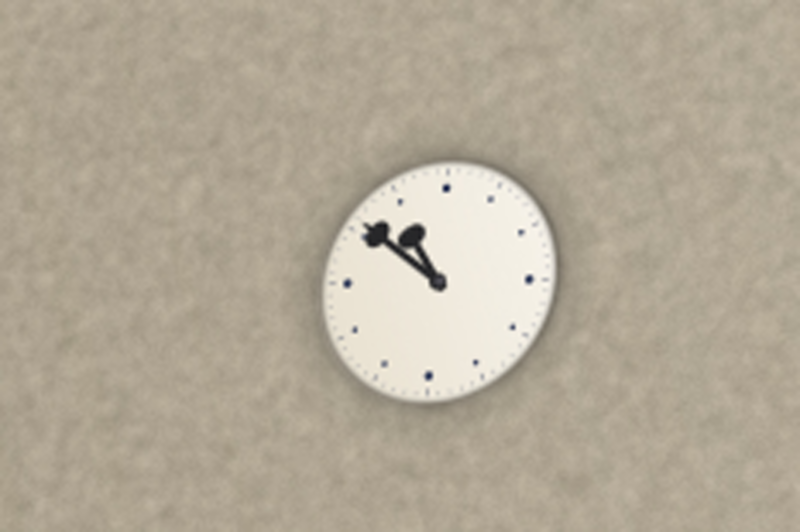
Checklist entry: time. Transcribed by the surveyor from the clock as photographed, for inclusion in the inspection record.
10:51
